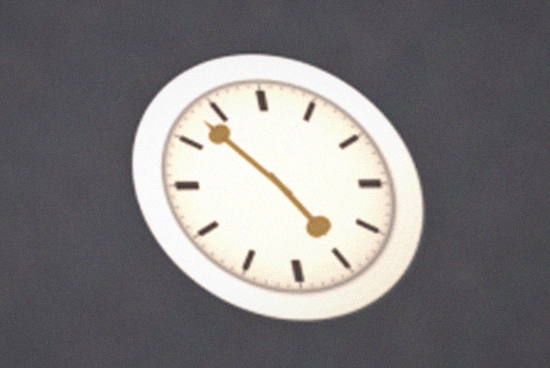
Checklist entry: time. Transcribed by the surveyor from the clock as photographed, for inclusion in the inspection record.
4:53
